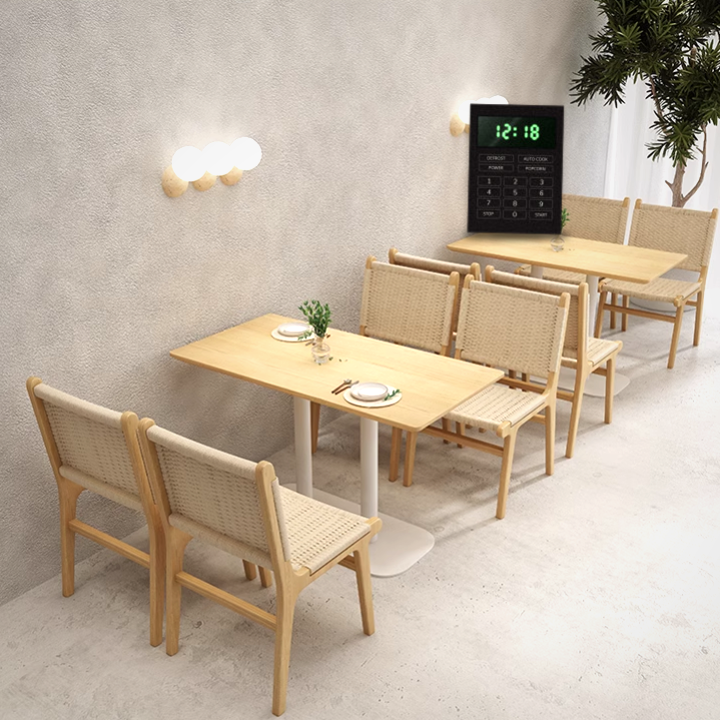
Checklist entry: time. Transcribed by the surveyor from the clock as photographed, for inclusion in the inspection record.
12:18
